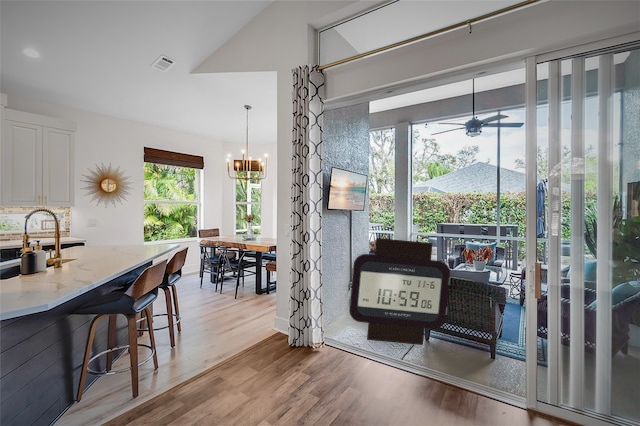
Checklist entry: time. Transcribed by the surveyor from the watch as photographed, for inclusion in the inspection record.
10:59
